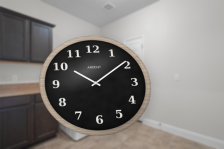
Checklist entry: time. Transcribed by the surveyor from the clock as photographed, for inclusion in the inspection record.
10:09
